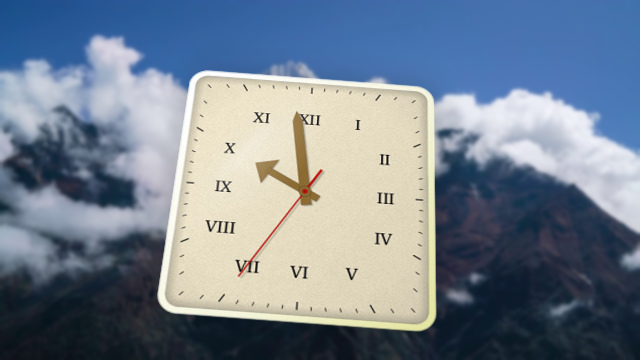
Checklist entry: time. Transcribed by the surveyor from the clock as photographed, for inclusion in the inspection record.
9:58:35
